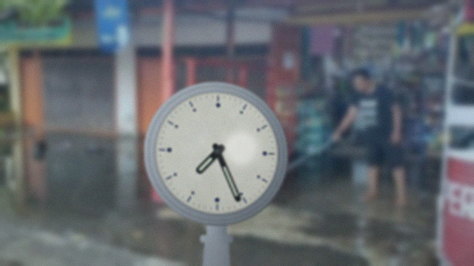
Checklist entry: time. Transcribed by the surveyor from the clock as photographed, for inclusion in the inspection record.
7:26
